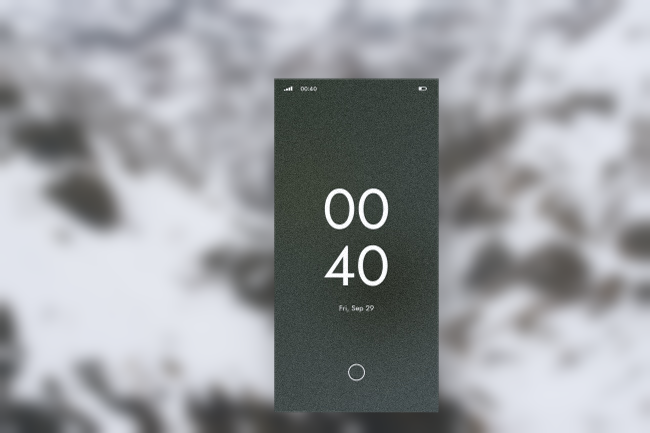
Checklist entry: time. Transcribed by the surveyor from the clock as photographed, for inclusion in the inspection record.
0:40
